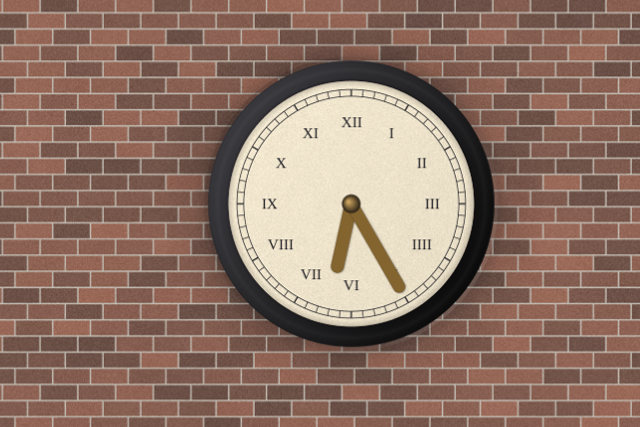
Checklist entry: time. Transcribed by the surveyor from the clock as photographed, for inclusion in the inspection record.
6:25
